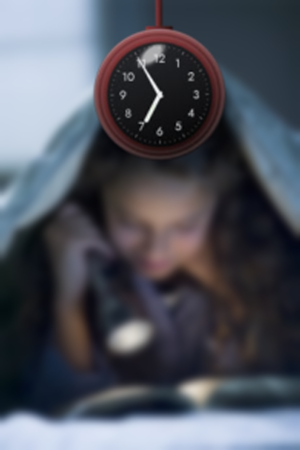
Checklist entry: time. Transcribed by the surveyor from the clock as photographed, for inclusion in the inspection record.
6:55
